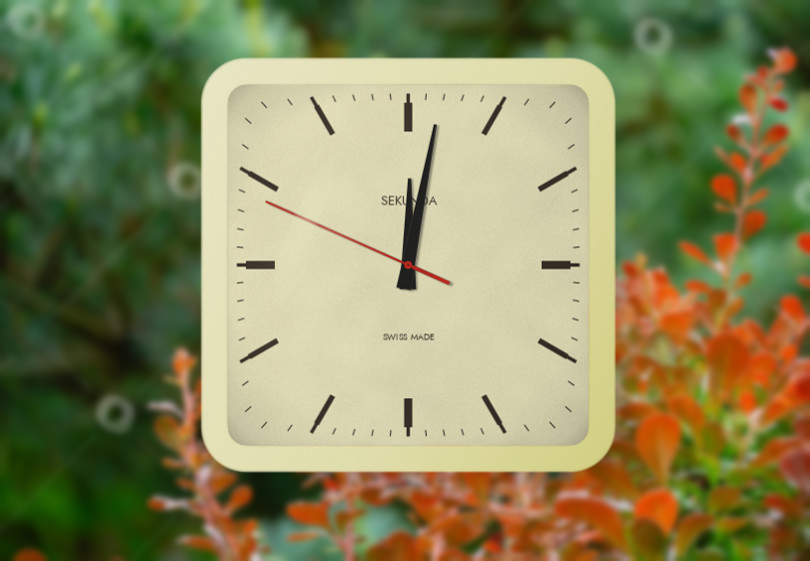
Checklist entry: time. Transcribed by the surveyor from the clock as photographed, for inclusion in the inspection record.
12:01:49
